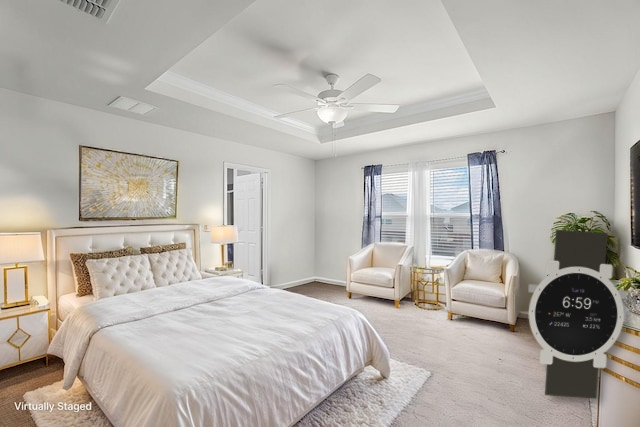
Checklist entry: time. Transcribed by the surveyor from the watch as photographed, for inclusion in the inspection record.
6:59
